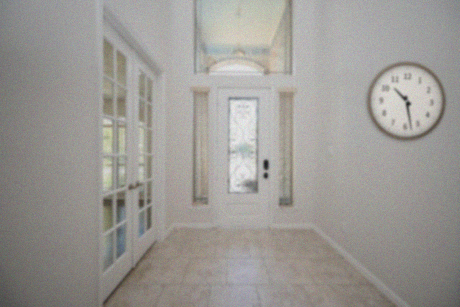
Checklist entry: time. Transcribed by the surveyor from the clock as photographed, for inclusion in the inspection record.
10:28
